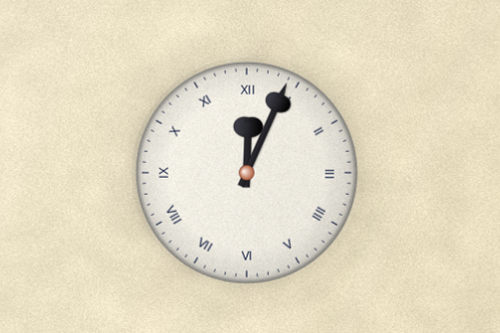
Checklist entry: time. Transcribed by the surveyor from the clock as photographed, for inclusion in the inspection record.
12:04
